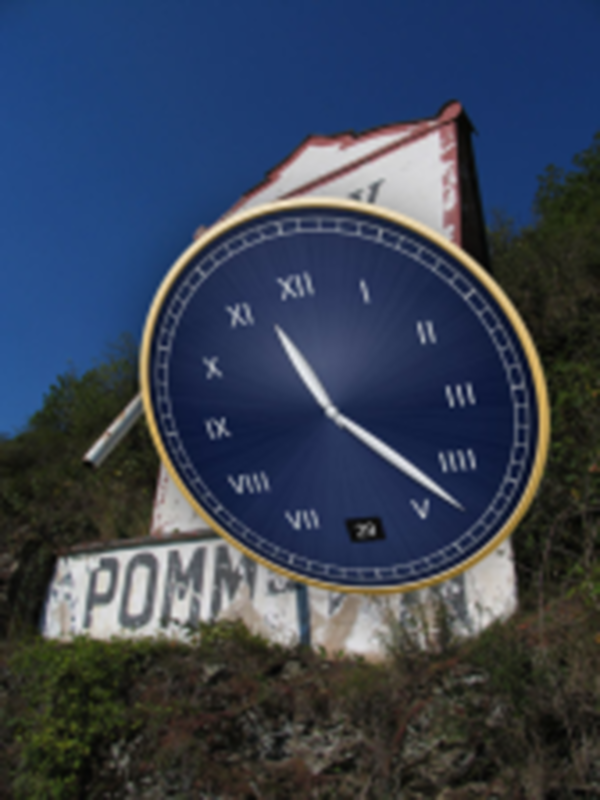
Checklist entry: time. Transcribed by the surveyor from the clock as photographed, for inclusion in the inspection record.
11:23
